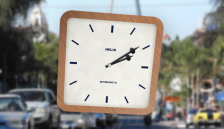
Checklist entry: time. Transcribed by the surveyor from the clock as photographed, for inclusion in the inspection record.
2:09
